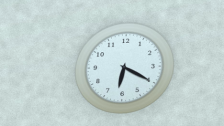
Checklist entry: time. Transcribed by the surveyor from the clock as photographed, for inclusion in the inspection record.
6:20
